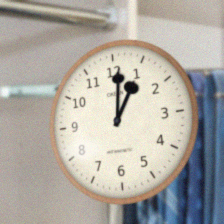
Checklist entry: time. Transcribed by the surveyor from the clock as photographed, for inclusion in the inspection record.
1:01
